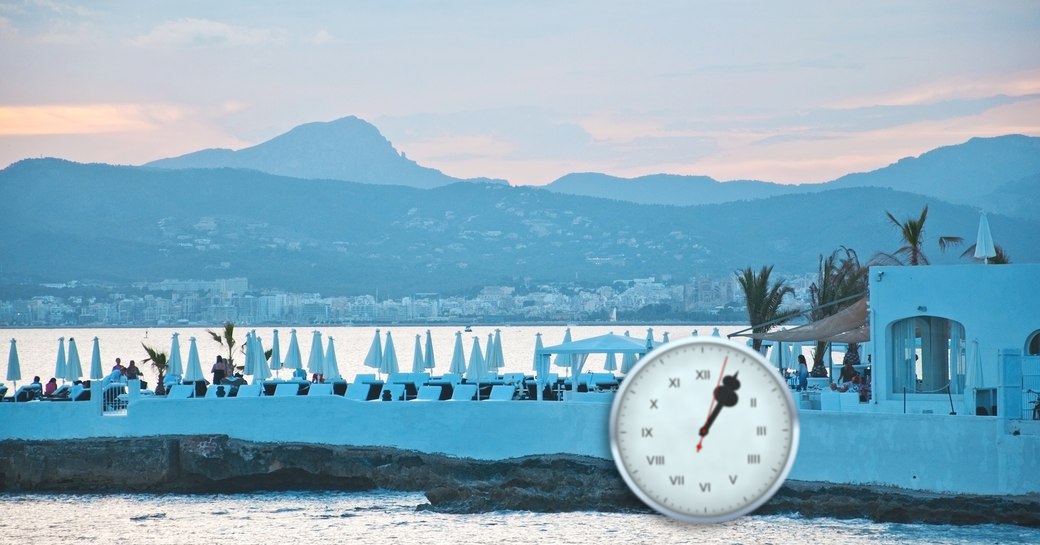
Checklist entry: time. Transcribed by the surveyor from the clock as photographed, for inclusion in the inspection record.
1:05:03
